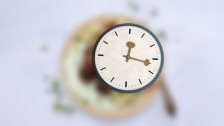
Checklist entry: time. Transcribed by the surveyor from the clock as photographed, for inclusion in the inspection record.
12:17
